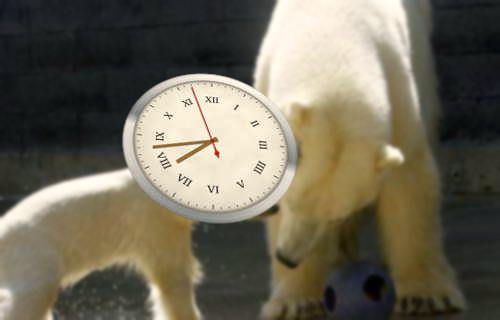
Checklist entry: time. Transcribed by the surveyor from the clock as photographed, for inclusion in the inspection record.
7:42:57
